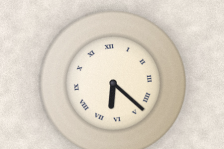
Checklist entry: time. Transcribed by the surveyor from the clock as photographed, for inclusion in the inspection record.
6:23
